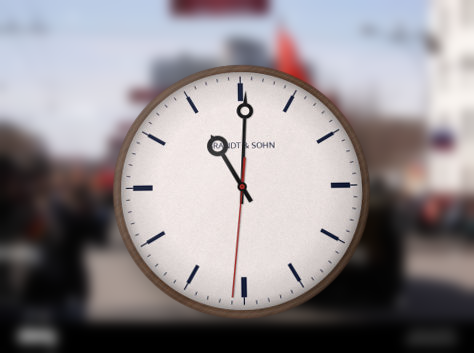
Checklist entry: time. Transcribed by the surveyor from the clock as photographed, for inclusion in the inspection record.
11:00:31
